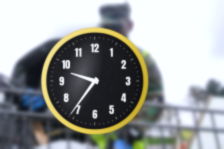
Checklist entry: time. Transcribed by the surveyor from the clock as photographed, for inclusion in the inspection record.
9:36
